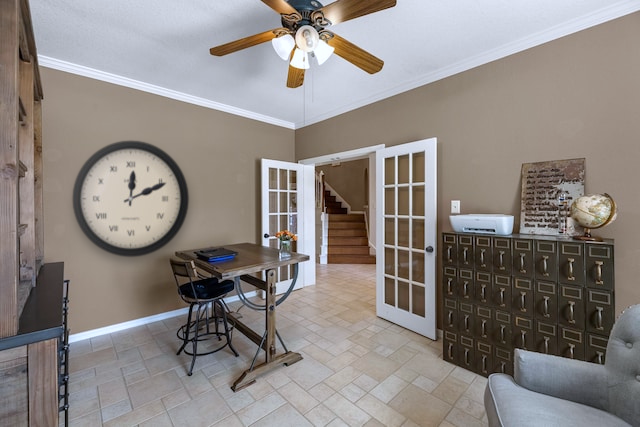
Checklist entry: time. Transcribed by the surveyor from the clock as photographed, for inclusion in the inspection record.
12:11
